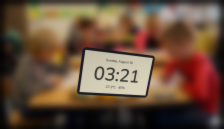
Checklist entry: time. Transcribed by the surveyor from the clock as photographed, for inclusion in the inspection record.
3:21
